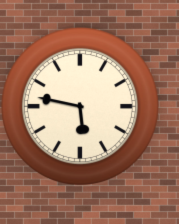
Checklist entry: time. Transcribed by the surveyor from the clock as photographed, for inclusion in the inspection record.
5:47
